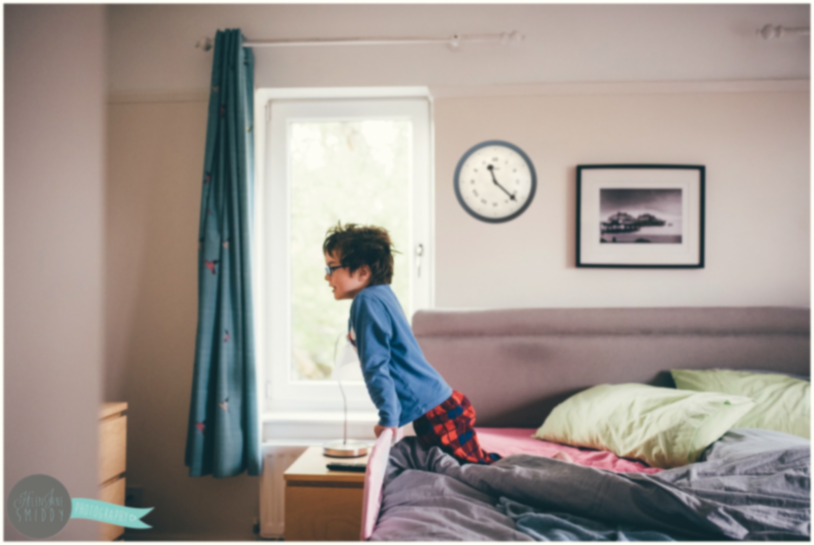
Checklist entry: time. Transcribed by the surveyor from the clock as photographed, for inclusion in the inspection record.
11:22
